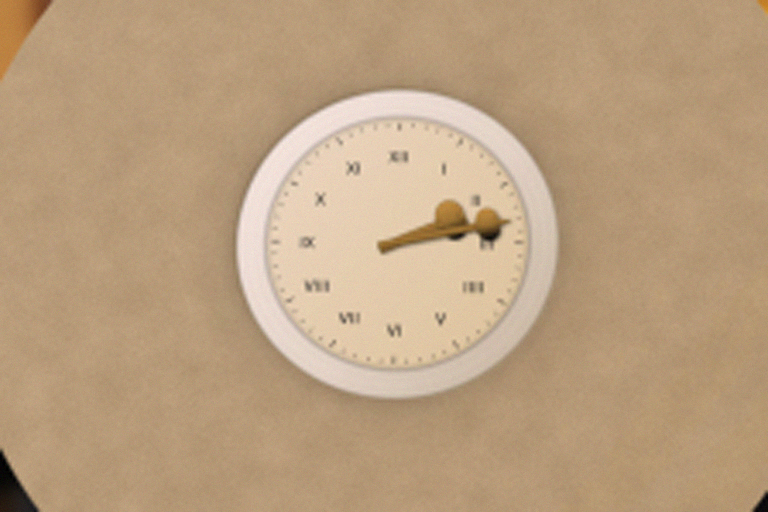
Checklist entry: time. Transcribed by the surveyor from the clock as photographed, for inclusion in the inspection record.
2:13
